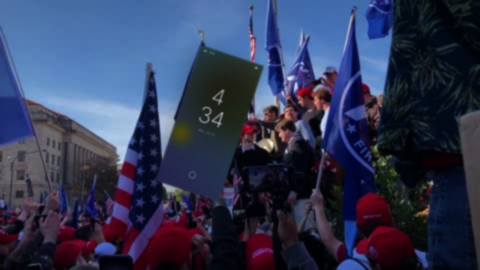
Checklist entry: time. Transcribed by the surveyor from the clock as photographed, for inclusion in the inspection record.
4:34
